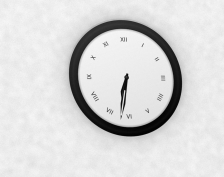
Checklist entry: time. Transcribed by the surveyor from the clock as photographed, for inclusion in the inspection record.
6:32
